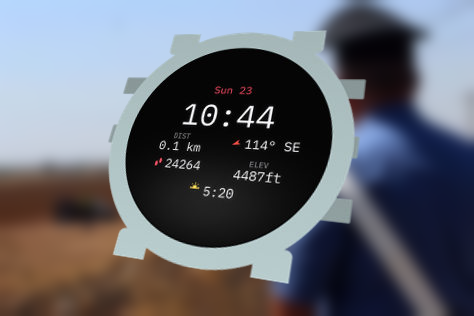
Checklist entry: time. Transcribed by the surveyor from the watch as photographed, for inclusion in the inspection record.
10:44
